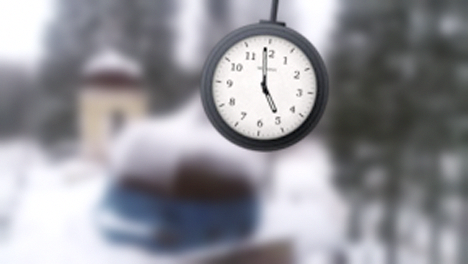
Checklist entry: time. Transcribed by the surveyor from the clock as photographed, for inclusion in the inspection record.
4:59
